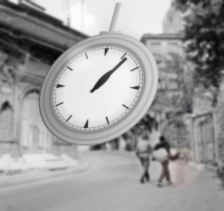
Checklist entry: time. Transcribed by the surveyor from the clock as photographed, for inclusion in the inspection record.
1:06
